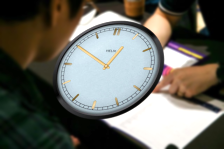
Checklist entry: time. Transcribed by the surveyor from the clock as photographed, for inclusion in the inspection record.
12:50
